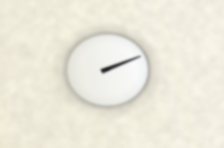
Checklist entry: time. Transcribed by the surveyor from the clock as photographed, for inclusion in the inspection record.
2:11
